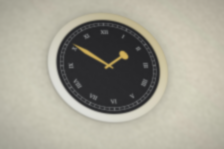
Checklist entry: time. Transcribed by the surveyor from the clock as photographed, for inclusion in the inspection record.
1:51
